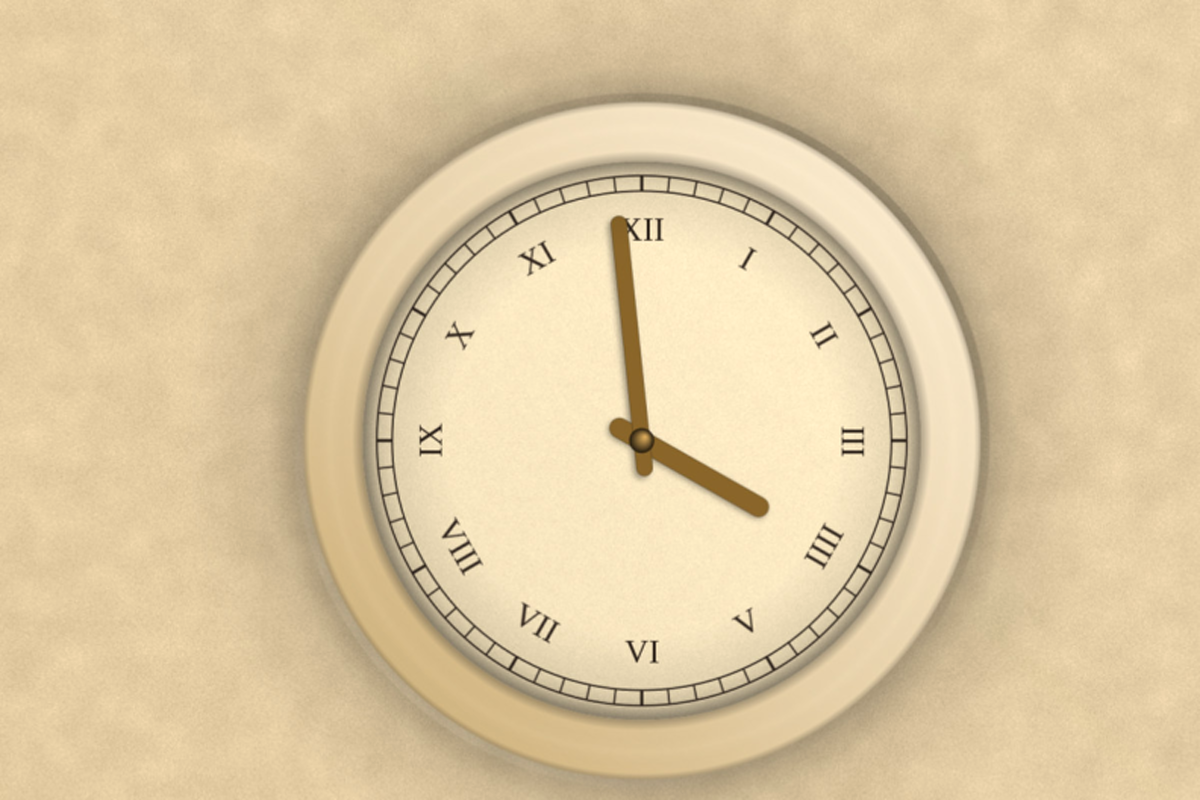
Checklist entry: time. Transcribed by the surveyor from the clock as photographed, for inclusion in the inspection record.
3:59
